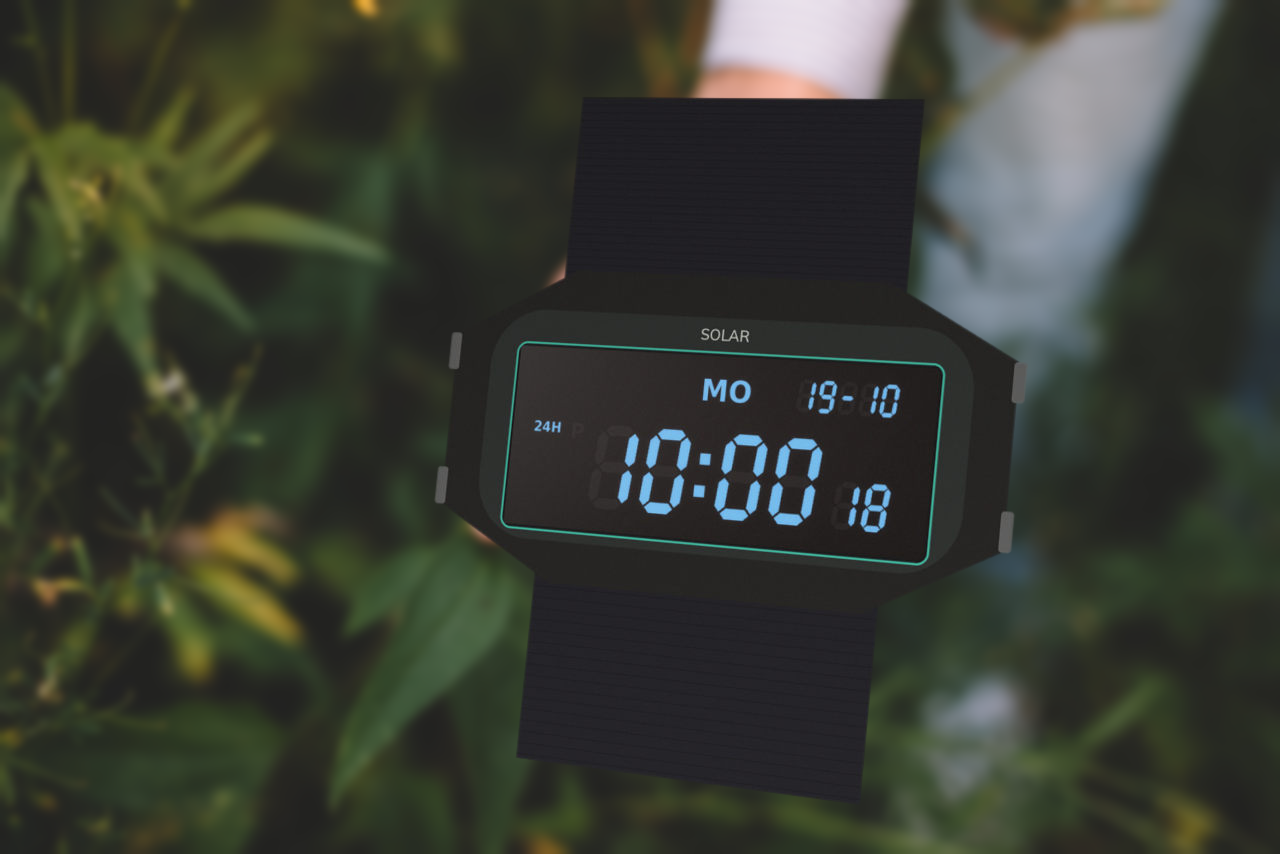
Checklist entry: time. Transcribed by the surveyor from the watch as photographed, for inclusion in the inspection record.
10:00:18
